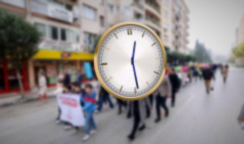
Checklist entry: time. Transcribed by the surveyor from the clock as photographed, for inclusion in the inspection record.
12:29
